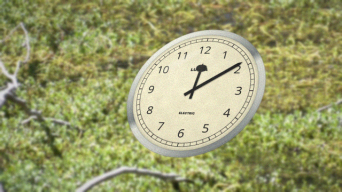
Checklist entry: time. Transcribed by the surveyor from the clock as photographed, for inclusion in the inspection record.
12:09
